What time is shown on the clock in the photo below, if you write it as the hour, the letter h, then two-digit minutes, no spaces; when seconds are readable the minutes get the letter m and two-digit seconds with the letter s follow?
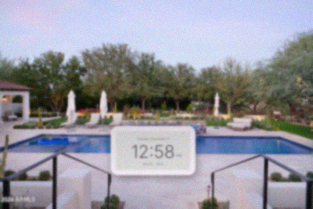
12h58
